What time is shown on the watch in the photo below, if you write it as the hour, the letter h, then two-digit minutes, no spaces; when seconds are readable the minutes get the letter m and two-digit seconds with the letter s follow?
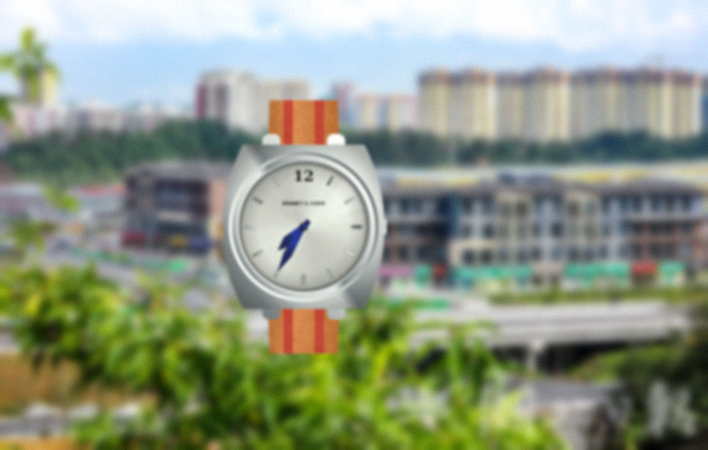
7h35
